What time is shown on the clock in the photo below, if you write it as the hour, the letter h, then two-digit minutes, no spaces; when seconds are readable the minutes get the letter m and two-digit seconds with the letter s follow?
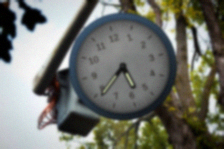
5h39
